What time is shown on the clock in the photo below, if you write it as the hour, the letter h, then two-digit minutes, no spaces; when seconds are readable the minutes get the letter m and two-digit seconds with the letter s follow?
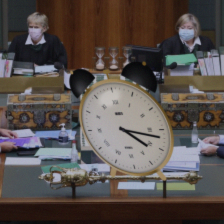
4h17
